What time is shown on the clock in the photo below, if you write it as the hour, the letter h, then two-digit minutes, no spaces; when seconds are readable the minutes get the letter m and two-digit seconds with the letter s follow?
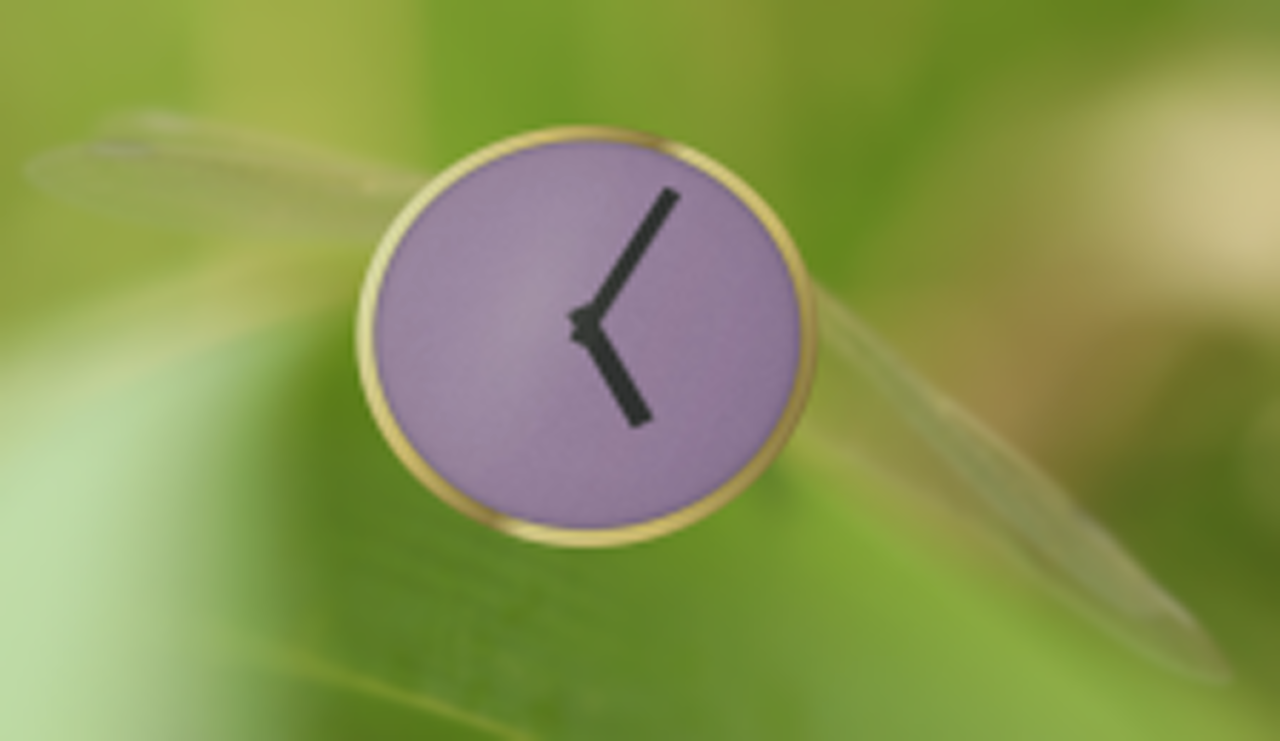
5h05
